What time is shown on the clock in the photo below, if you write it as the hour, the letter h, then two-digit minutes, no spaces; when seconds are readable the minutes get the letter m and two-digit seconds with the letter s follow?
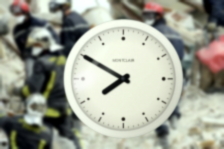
7h50
